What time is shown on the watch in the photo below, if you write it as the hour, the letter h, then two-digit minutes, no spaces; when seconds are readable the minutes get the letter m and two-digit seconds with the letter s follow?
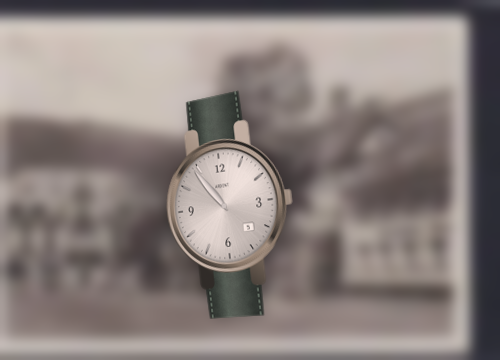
10h54
